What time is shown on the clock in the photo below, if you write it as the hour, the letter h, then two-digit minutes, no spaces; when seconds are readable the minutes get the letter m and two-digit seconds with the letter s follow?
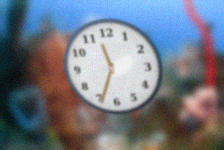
11h34
